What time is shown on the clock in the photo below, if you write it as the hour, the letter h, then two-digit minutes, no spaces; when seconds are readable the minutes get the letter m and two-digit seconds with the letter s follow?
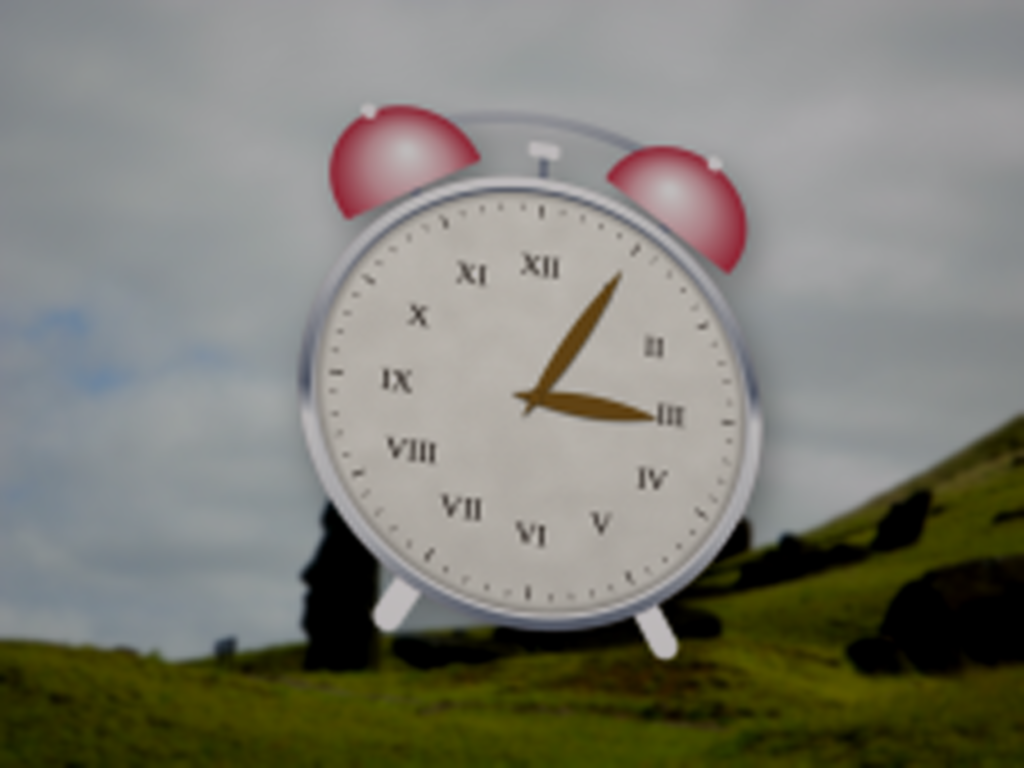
3h05
